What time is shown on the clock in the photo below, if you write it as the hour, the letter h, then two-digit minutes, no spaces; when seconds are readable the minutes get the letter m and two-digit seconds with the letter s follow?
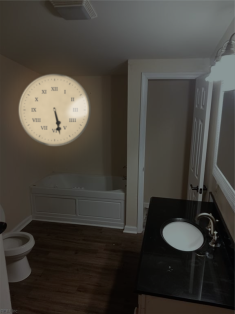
5h28
